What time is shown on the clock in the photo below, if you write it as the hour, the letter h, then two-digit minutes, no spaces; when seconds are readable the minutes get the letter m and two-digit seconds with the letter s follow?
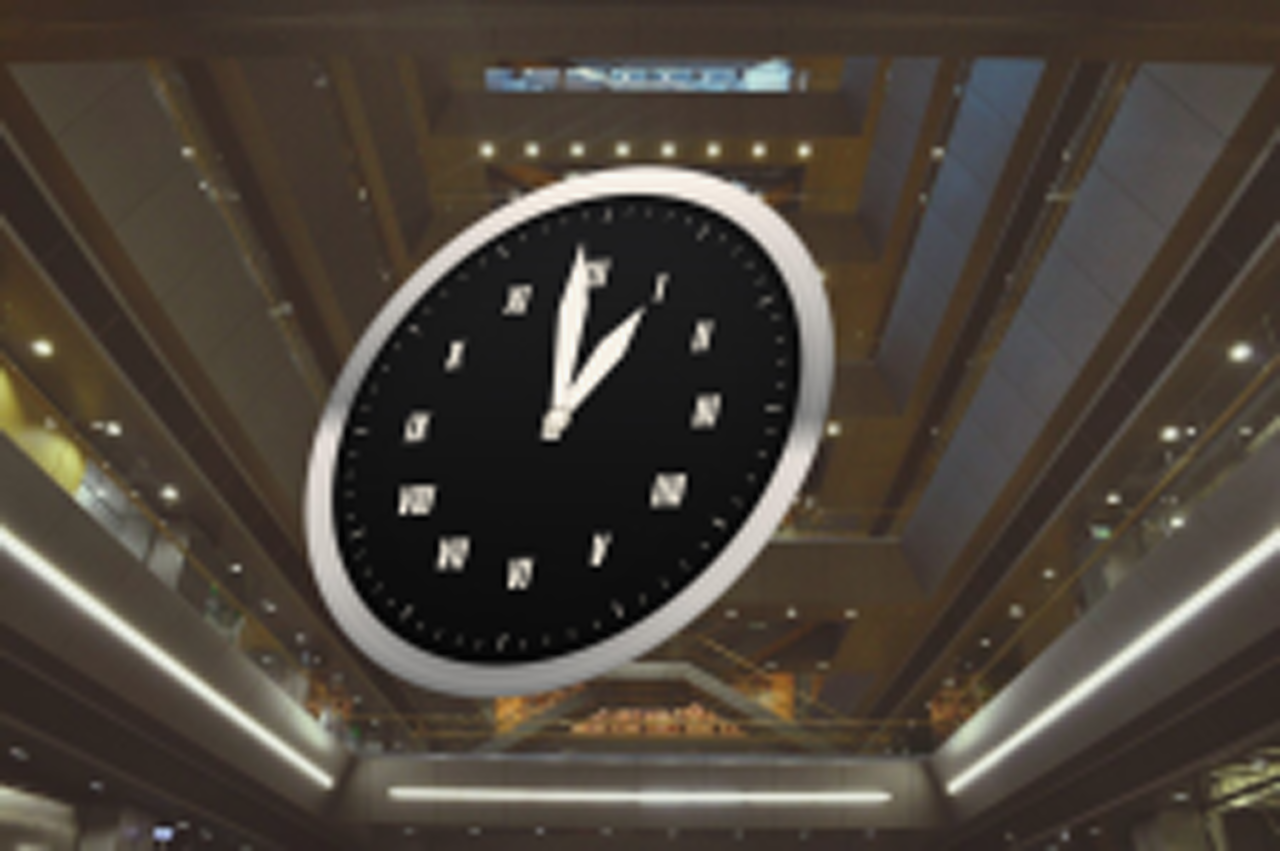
12h59
